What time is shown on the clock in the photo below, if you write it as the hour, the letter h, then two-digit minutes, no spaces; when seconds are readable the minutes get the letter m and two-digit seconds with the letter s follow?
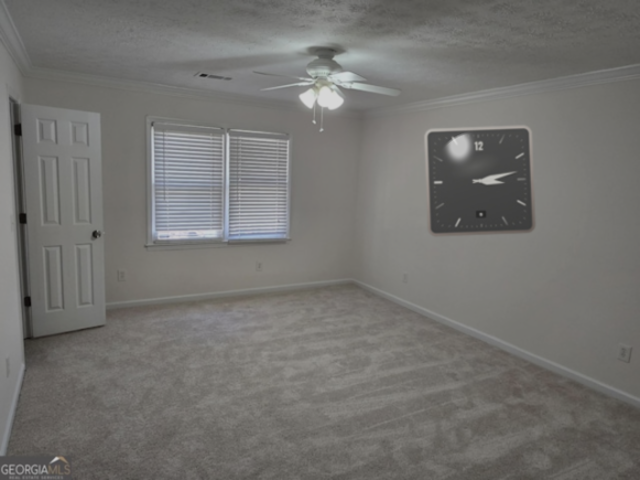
3h13
